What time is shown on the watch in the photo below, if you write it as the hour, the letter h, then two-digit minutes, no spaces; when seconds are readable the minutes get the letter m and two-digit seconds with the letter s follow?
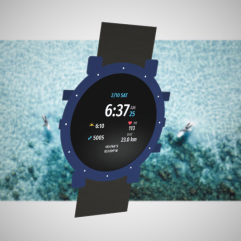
6h37
